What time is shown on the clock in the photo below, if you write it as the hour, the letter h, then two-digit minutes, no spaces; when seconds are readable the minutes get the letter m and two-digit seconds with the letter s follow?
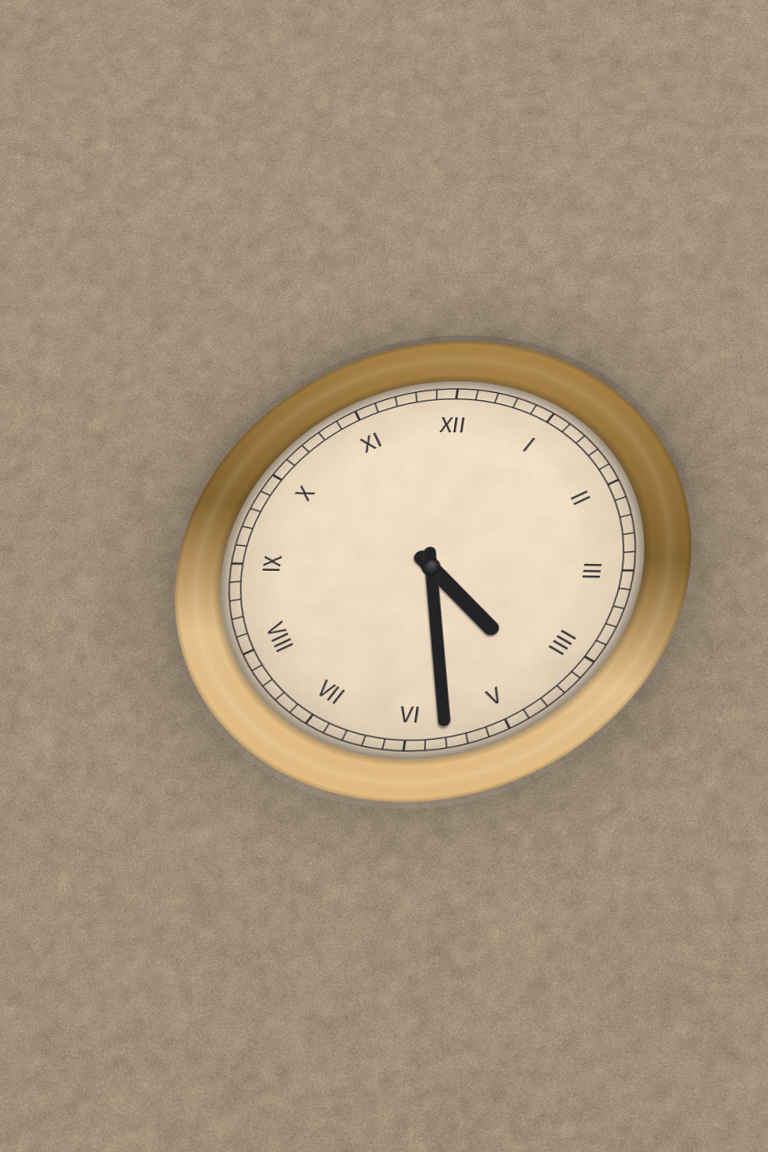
4h28
